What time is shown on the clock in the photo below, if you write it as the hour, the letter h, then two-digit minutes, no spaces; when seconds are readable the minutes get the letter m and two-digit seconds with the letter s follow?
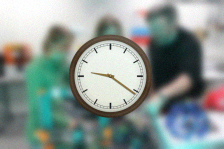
9h21
